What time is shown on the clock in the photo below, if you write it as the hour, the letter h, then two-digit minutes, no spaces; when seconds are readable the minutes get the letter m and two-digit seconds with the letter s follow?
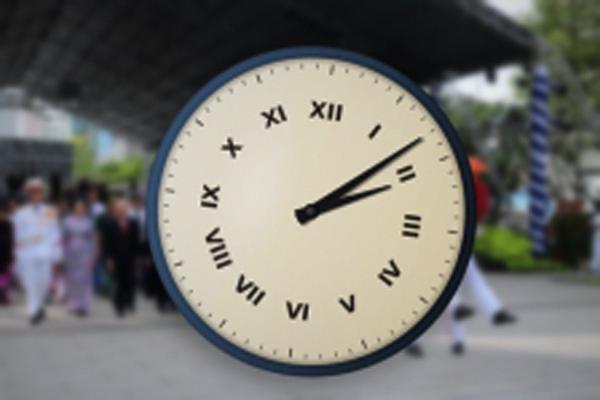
2h08
